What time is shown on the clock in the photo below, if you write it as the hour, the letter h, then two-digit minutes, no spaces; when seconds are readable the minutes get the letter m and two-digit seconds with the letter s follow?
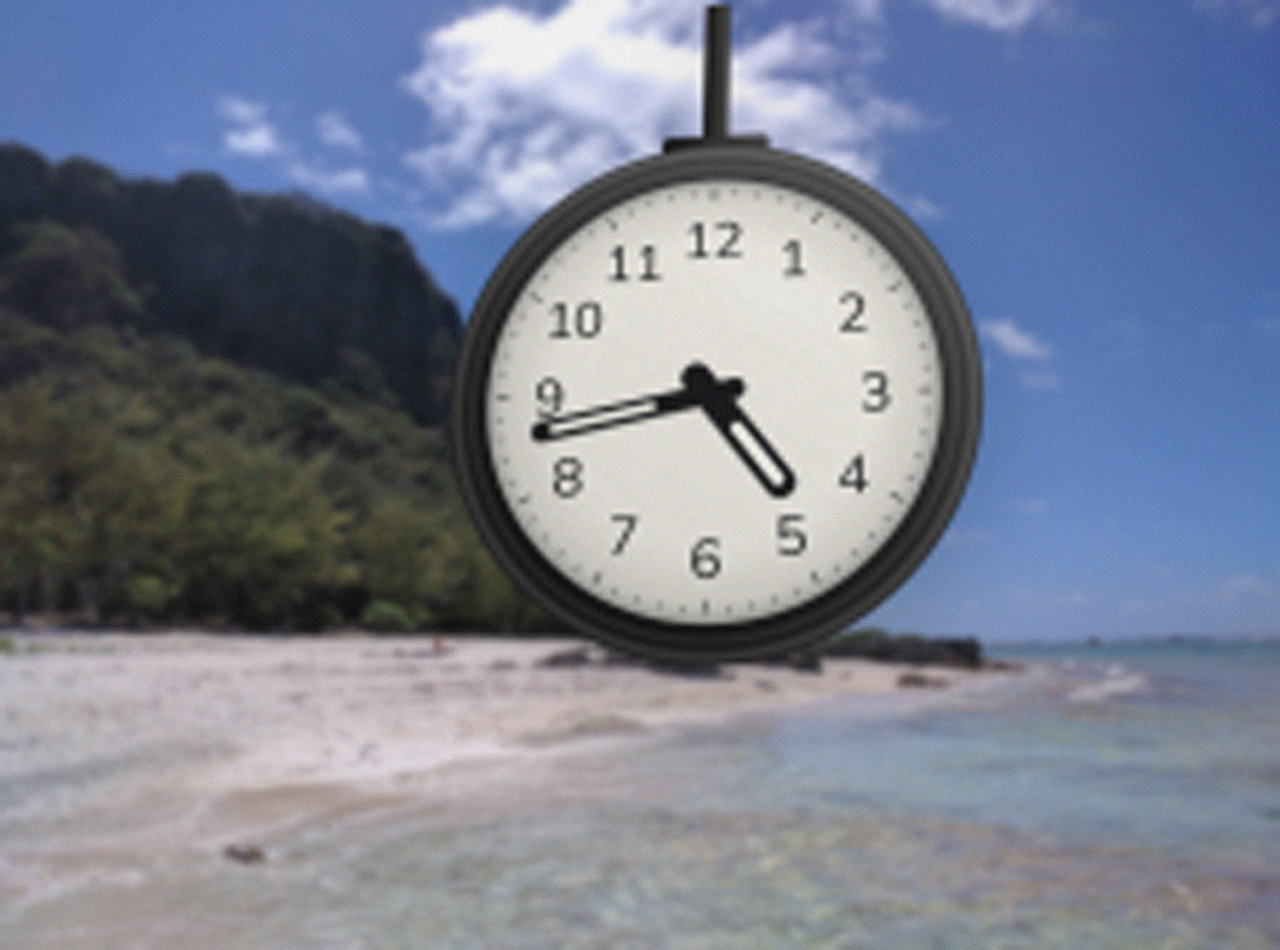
4h43
